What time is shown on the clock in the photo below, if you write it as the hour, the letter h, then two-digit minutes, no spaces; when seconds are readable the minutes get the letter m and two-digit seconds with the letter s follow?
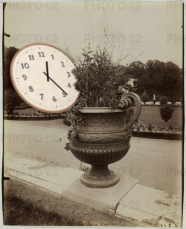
12h24
